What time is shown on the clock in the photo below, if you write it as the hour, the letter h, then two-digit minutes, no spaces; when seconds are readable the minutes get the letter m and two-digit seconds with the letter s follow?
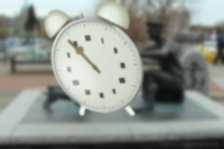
10h54
